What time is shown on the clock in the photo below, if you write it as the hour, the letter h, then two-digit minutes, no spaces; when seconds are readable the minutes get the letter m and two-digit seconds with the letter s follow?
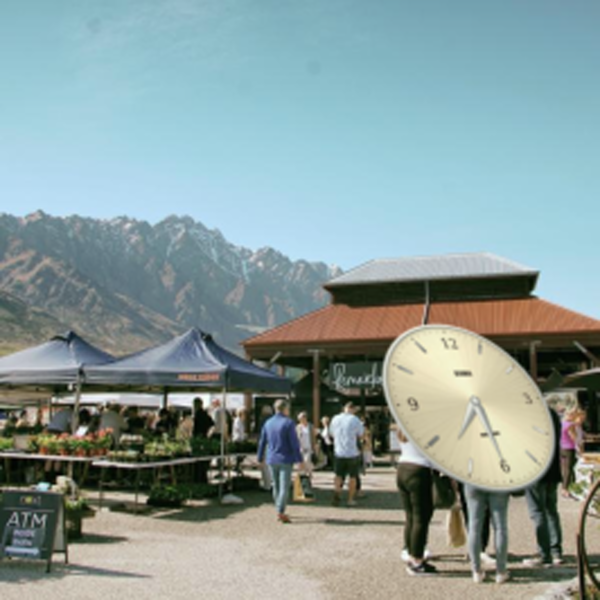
7h30
